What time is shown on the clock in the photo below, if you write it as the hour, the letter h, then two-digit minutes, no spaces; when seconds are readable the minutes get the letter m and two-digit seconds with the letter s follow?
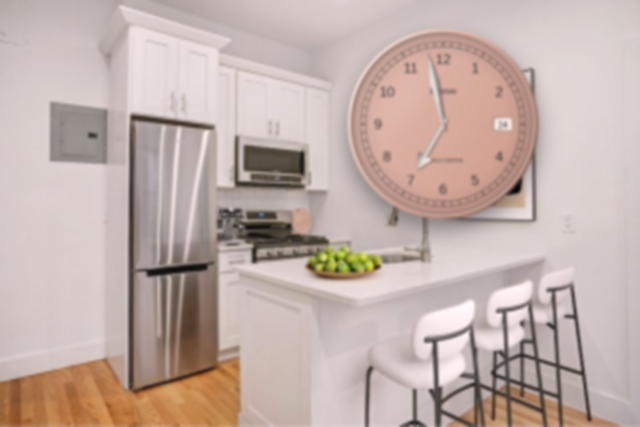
6h58
